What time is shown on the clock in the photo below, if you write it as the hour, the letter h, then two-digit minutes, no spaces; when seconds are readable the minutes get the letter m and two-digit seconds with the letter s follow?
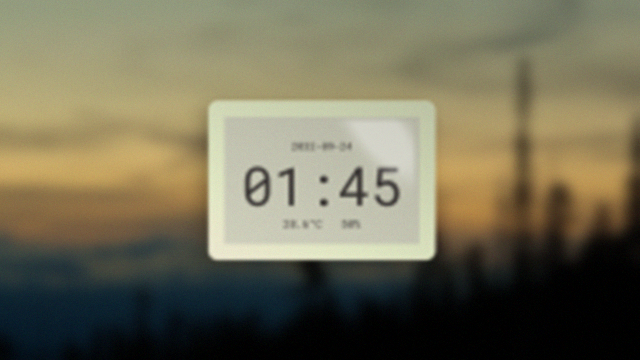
1h45
